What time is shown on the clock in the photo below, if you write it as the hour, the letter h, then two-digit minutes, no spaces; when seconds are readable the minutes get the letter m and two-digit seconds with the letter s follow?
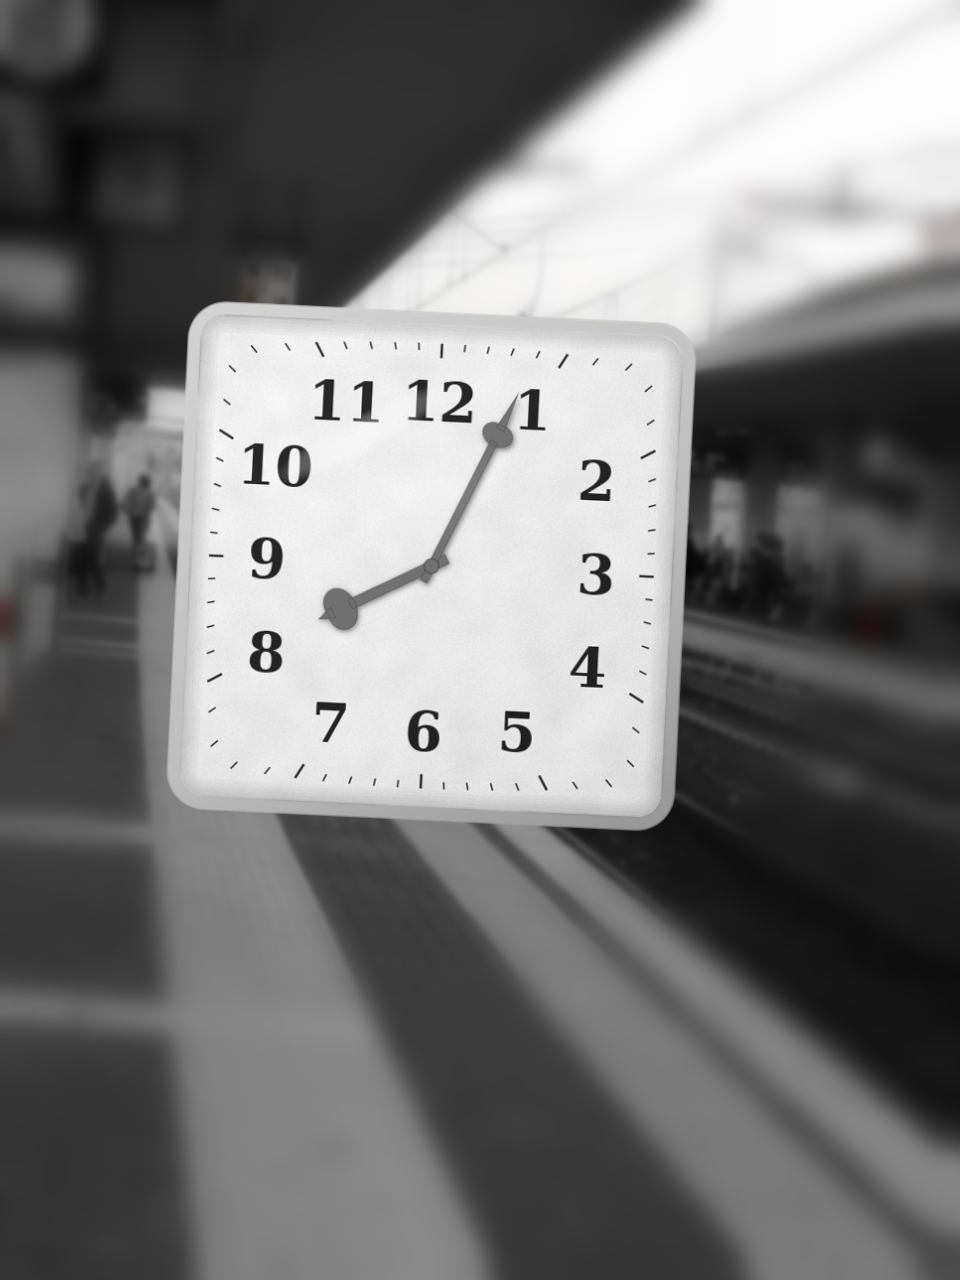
8h04
